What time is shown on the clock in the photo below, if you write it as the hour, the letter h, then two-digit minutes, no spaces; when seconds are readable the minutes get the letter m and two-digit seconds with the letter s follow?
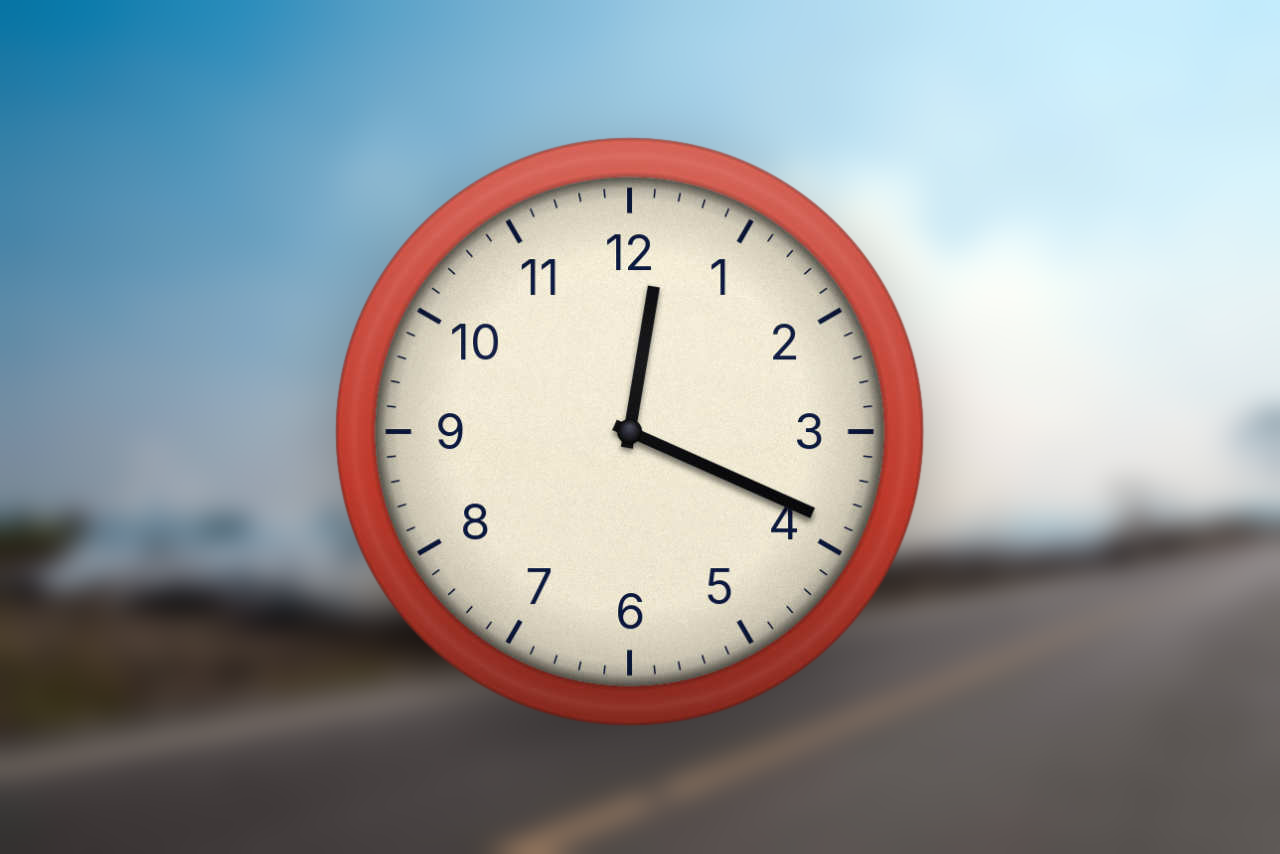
12h19
